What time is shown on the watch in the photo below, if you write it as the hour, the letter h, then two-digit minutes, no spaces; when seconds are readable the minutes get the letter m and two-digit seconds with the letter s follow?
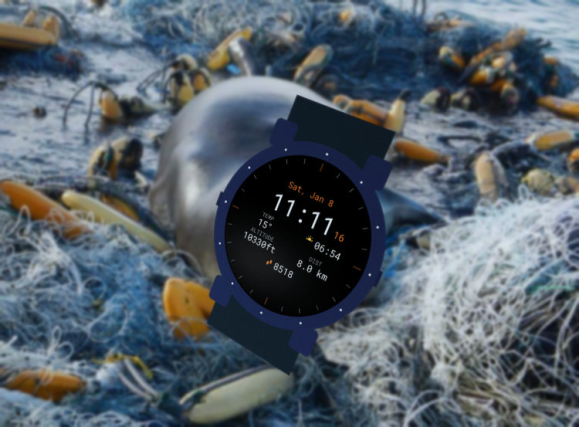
11h11m16s
